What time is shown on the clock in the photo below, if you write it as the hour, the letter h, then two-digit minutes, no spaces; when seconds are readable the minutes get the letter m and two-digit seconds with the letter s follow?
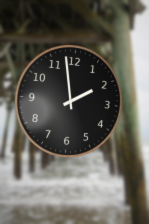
1h58
